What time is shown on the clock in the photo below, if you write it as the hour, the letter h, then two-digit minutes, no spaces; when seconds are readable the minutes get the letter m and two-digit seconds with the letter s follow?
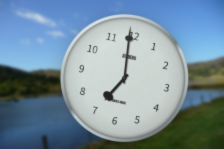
6h59
